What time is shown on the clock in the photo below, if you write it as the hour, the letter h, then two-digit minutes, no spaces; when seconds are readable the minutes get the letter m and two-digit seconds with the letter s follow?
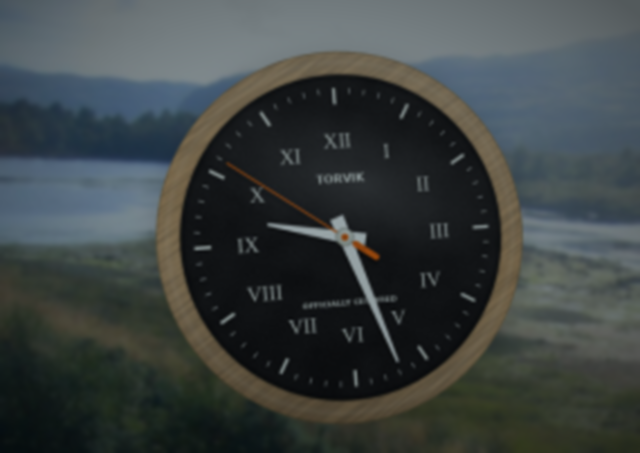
9h26m51s
